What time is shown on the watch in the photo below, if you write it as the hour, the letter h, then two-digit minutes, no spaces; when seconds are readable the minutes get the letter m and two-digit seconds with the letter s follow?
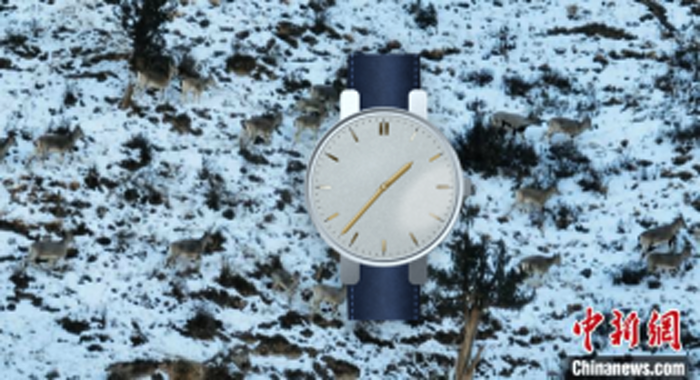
1h37
